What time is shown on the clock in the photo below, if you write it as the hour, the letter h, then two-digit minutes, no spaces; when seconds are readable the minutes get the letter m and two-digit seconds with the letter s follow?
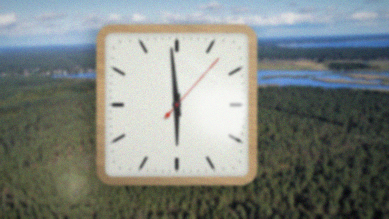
5h59m07s
